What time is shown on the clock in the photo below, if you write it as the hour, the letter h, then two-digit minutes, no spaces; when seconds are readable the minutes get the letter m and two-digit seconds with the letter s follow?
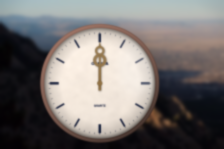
12h00
